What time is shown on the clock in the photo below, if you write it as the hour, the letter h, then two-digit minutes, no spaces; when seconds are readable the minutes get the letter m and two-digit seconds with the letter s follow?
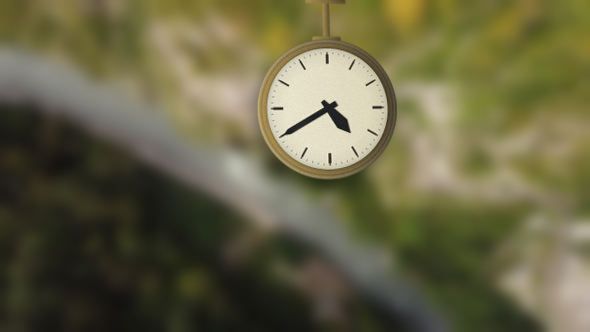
4h40
